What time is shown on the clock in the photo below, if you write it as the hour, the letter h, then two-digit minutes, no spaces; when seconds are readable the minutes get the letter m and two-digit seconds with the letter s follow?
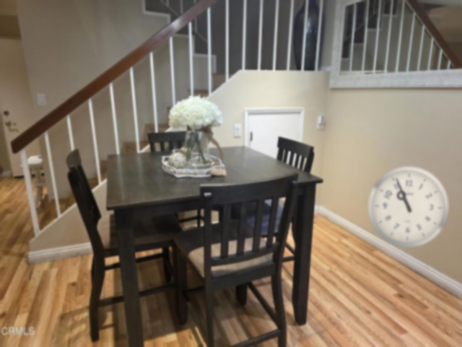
10h56
